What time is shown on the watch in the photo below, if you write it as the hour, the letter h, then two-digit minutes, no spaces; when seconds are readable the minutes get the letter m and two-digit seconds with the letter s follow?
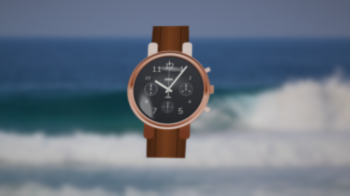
10h06
